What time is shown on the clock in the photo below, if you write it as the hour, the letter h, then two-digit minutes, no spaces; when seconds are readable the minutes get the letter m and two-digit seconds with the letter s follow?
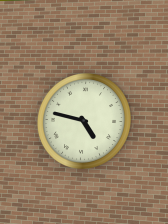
4h47
